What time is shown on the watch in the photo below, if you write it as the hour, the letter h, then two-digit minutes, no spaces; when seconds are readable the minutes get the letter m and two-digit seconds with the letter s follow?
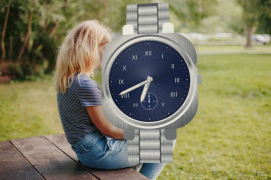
6h41
